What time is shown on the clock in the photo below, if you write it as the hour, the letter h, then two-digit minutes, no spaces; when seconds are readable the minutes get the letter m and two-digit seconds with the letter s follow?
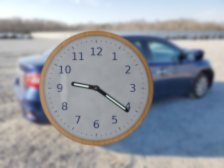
9h21
